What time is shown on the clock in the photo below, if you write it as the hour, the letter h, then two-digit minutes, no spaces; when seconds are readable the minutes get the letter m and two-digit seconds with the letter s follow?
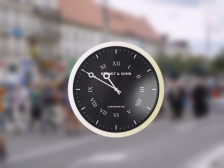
10h50
